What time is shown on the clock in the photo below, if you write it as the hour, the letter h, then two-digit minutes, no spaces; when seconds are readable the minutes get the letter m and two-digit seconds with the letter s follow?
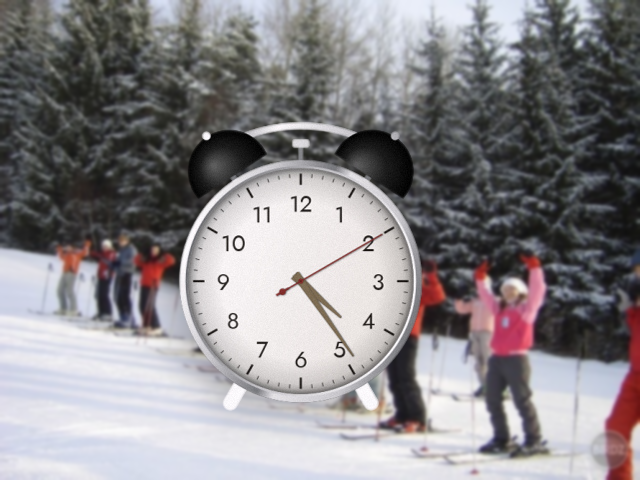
4h24m10s
